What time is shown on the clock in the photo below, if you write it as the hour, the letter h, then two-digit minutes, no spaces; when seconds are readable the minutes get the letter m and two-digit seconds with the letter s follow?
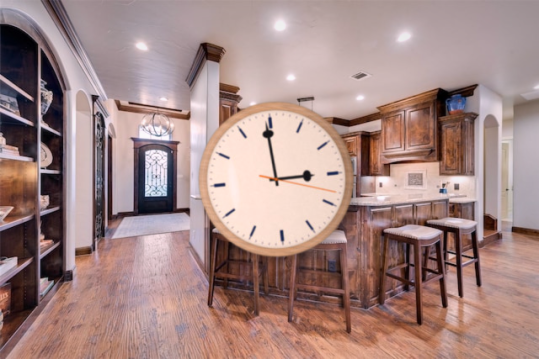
2h59m18s
